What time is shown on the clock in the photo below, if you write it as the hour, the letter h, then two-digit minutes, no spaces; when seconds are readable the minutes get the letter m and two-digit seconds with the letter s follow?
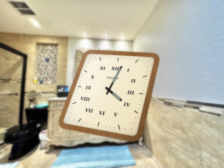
4h02
